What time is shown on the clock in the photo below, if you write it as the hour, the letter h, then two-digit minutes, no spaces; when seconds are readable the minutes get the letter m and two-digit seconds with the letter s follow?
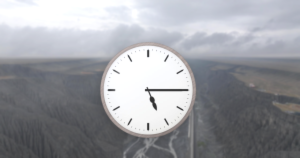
5h15
